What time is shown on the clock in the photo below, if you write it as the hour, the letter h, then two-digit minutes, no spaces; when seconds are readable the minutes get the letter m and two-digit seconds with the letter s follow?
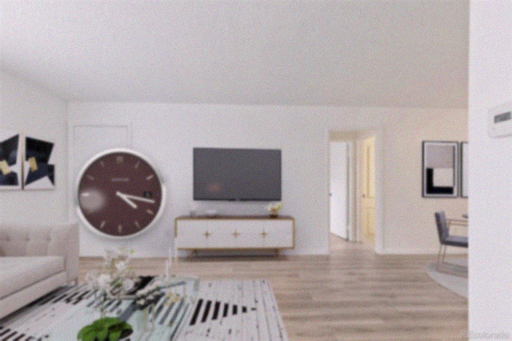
4h17
